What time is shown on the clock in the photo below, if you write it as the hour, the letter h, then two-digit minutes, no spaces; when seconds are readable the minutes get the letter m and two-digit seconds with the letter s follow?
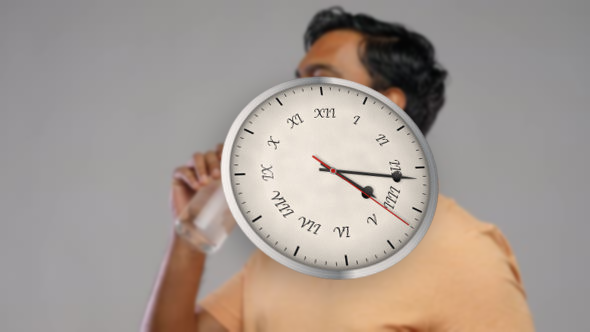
4h16m22s
